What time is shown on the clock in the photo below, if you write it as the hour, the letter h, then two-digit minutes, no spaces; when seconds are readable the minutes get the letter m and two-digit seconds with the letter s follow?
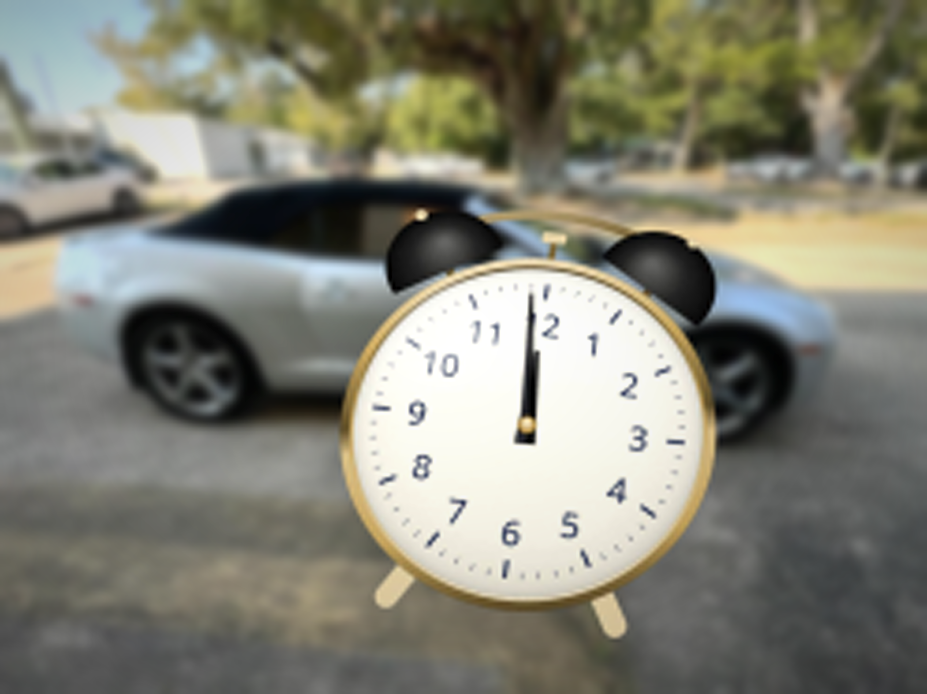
11h59
